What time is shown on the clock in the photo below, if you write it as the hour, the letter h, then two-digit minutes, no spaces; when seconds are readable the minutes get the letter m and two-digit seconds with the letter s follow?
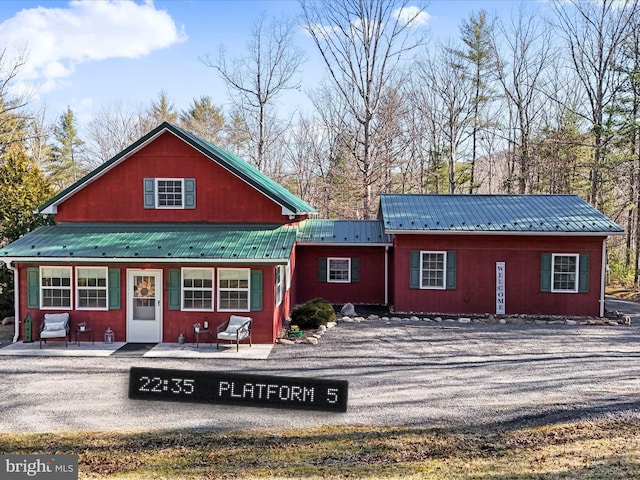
22h35
